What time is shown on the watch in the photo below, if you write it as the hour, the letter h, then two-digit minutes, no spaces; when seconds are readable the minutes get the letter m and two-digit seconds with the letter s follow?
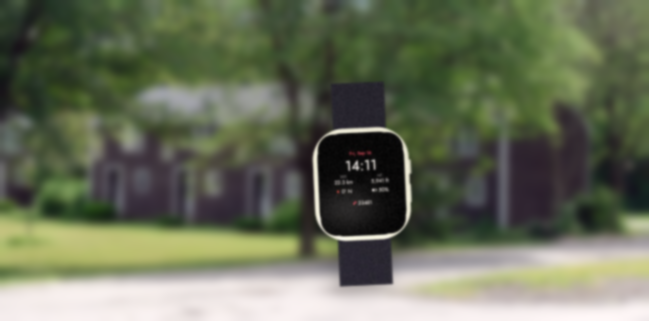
14h11
